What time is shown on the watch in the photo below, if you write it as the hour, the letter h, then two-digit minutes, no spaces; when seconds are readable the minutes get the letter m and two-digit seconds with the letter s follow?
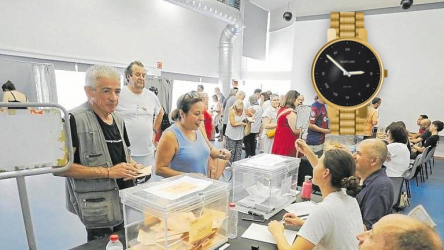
2h52
